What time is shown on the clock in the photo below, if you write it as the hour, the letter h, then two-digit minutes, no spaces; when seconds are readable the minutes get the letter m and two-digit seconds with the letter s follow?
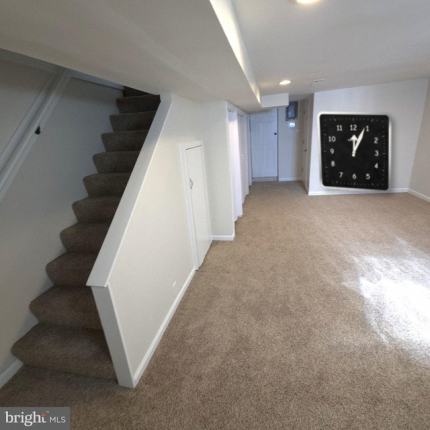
12h04
